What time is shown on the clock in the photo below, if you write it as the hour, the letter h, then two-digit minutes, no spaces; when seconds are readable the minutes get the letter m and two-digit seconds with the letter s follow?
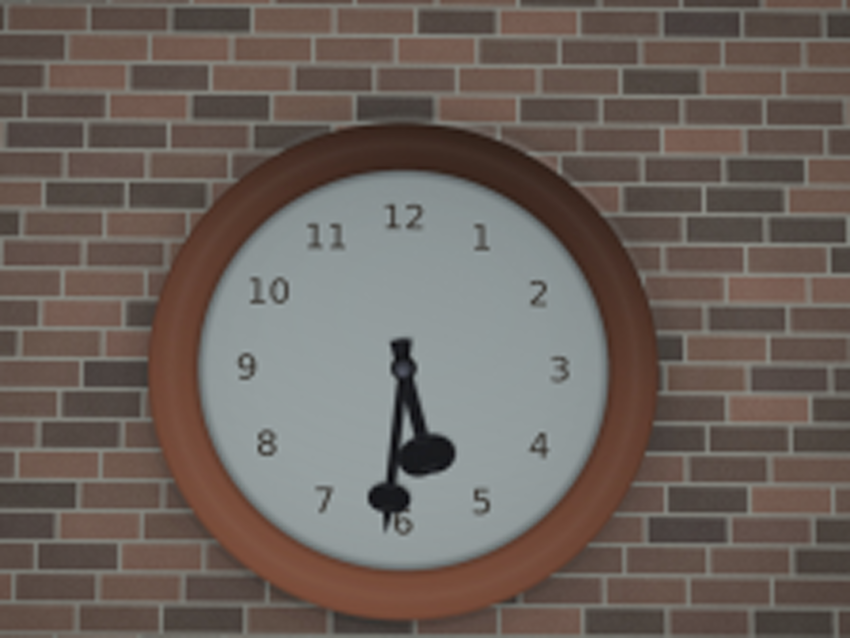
5h31
